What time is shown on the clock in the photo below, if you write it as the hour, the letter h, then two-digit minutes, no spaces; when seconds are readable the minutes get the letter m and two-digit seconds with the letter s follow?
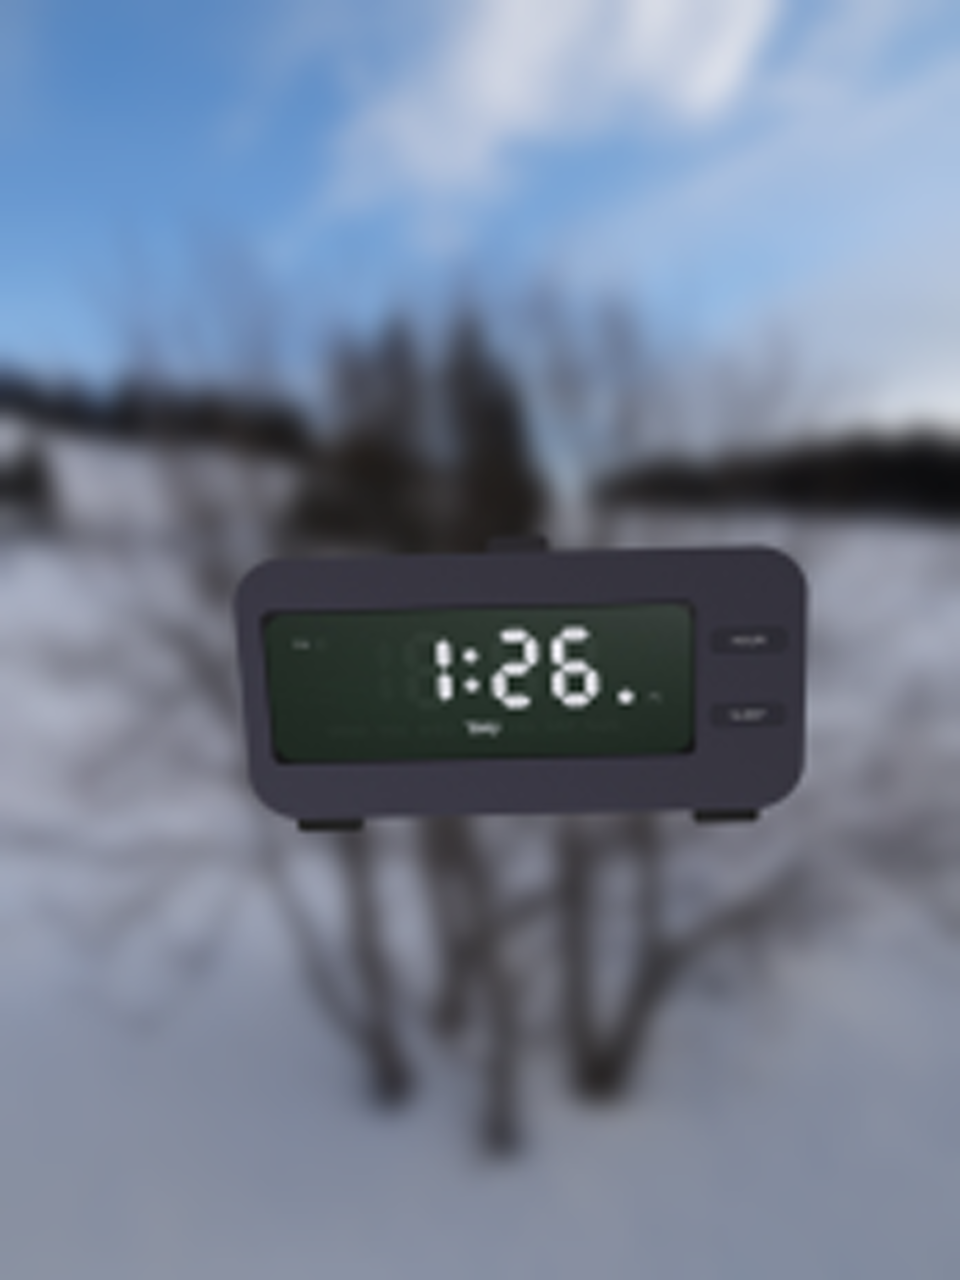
1h26
